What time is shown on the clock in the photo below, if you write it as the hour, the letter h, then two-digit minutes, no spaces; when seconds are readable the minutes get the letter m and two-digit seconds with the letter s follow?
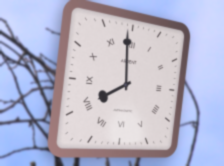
7h59
